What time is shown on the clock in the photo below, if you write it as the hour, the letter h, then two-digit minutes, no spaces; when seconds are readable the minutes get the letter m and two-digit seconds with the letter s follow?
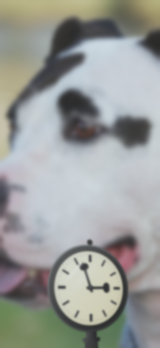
2h57
